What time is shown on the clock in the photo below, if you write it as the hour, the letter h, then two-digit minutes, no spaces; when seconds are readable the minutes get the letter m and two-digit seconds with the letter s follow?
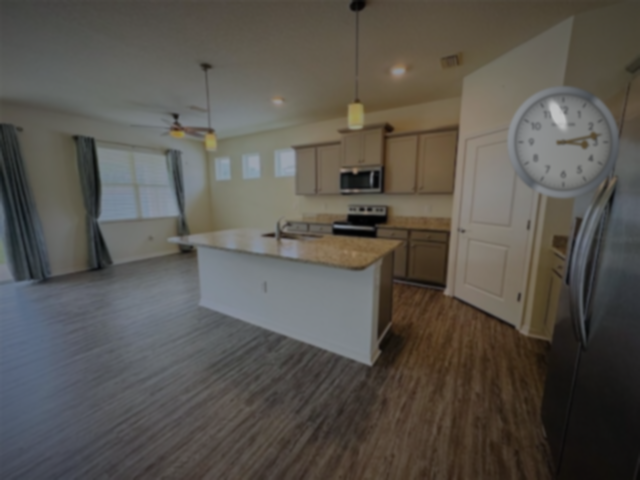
3h13
